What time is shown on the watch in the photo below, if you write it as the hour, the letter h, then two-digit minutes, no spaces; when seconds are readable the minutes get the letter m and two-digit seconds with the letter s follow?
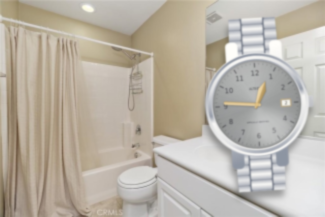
12h46
